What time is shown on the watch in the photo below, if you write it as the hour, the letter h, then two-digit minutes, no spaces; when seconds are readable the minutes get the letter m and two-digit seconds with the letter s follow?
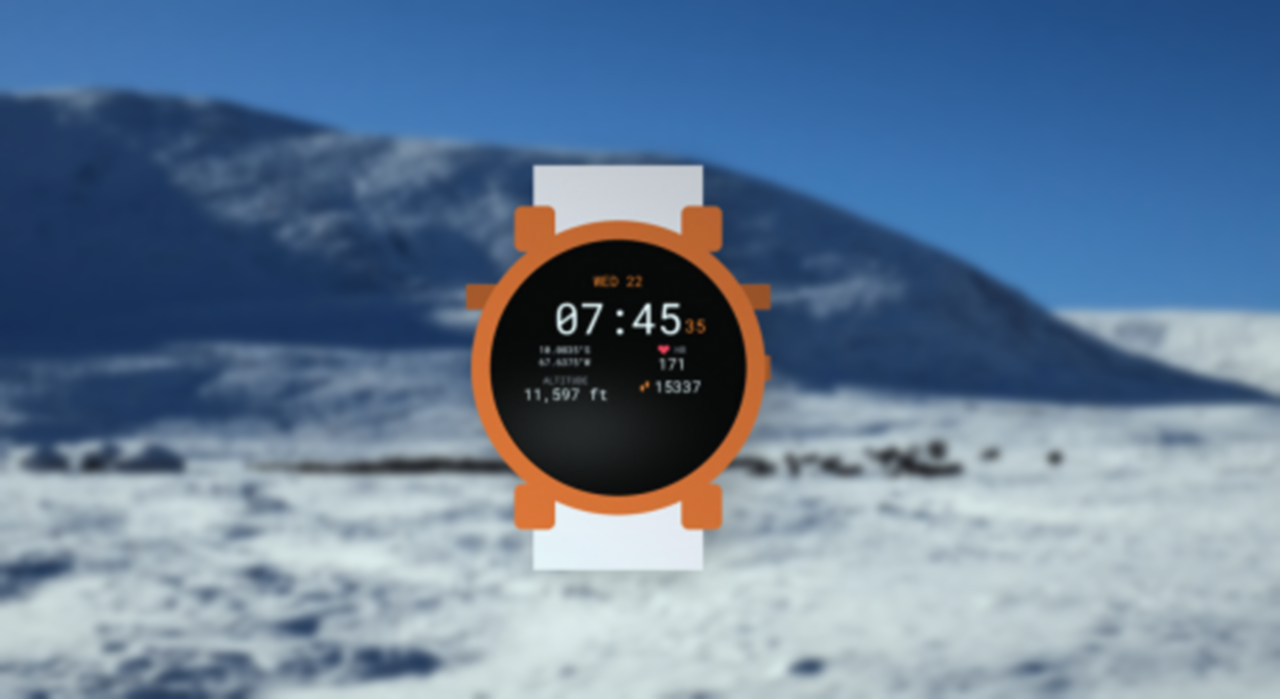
7h45
